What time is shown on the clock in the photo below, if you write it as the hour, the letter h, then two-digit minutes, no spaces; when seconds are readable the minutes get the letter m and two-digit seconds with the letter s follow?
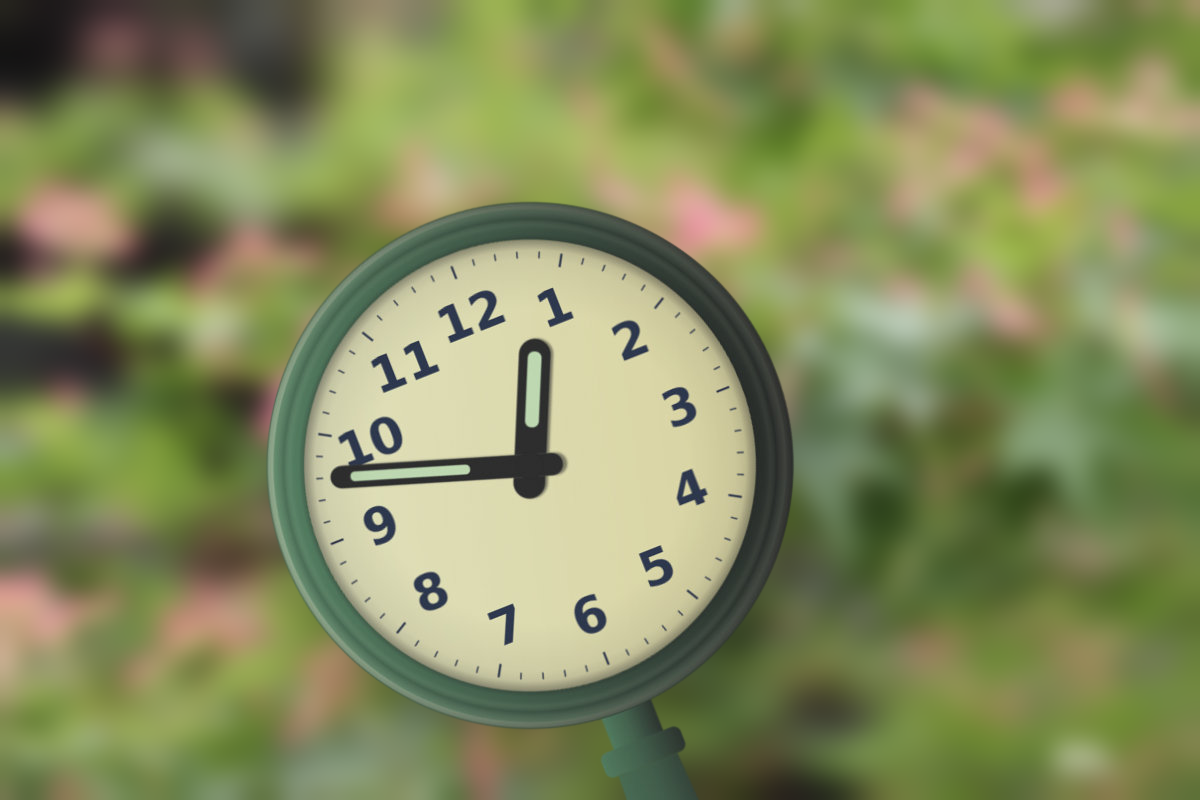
12h48
